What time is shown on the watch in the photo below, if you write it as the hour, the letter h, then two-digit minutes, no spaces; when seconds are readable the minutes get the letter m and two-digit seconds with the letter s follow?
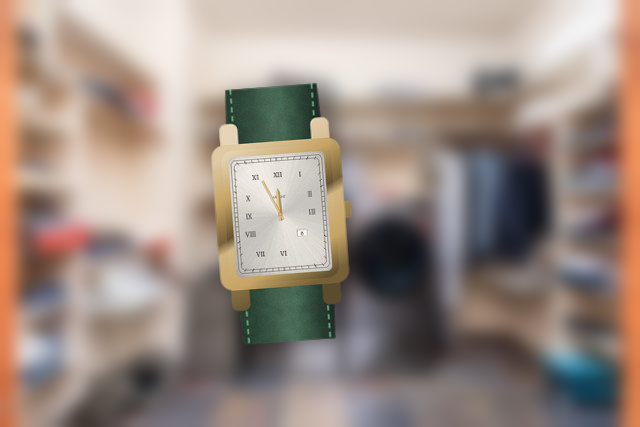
11h56
